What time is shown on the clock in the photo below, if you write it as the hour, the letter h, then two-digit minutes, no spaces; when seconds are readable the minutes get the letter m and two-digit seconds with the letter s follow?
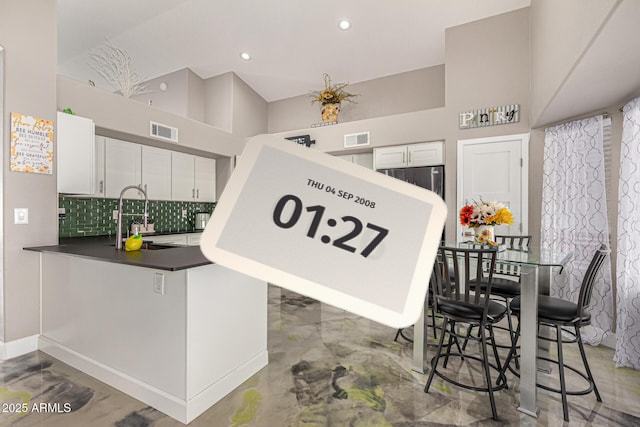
1h27
